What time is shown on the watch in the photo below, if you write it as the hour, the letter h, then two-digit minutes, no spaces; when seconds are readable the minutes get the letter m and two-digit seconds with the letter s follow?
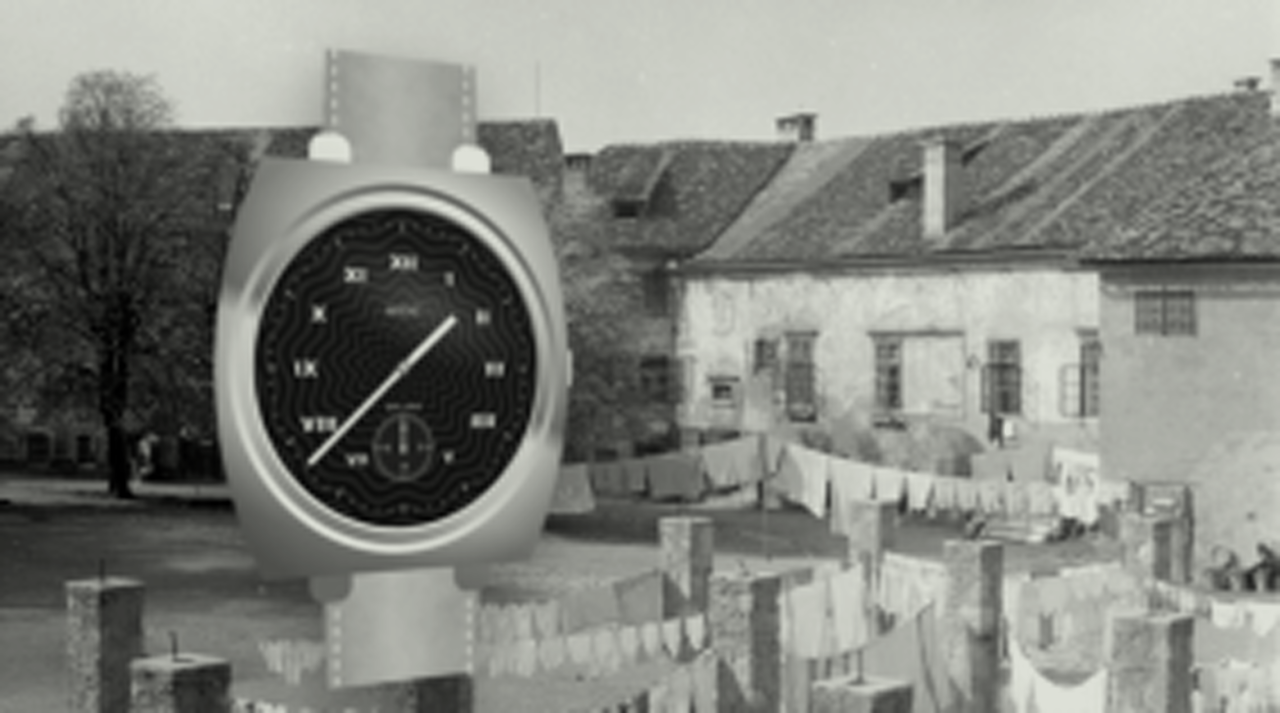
1h38
